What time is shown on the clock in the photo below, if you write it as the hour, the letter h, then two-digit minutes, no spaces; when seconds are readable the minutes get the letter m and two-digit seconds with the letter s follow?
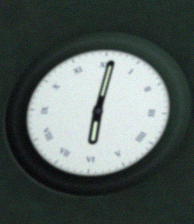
6h01
